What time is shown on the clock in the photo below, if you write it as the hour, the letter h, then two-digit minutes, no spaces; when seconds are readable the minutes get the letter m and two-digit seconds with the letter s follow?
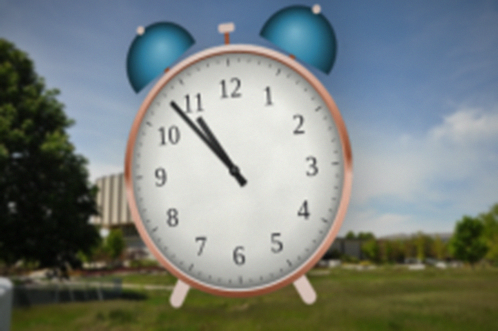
10h53
